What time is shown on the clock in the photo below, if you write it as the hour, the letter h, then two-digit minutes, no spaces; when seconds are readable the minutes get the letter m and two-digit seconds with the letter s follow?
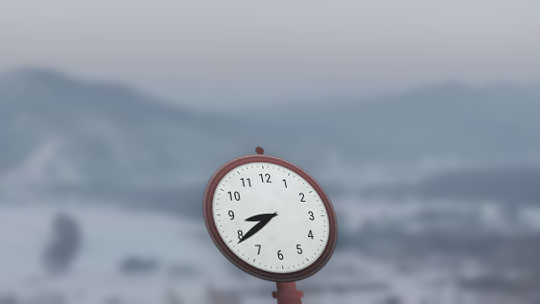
8h39
